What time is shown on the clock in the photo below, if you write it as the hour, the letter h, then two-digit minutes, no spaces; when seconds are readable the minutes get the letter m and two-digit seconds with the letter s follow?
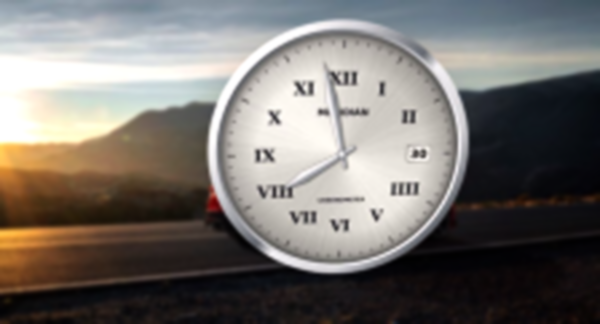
7h58
